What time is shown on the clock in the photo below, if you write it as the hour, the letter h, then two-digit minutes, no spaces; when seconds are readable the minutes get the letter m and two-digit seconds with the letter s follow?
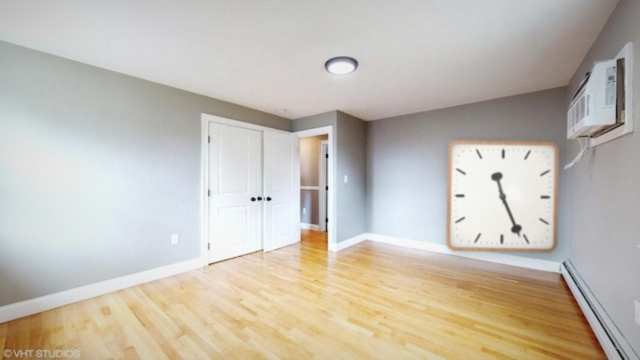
11h26
